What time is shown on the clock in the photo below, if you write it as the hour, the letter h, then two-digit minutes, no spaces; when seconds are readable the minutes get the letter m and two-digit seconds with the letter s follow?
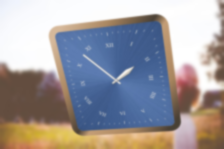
1h53
